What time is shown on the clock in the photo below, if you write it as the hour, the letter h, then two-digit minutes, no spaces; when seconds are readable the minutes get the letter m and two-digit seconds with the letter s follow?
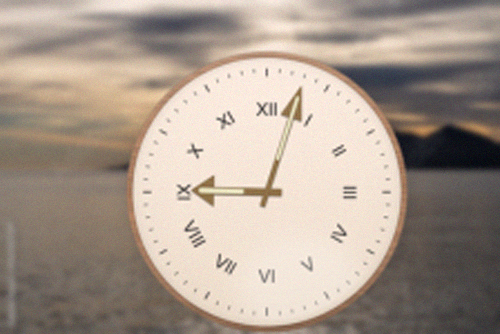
9h03
